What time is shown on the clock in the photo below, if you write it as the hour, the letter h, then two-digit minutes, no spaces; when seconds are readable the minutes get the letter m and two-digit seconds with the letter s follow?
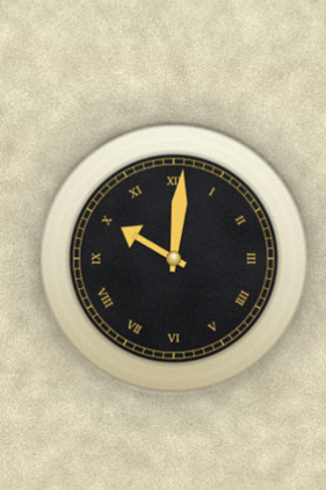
10h01
